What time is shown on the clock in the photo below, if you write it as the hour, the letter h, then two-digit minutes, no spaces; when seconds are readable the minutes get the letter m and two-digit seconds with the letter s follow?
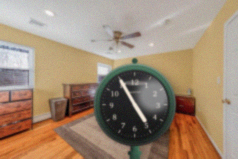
4h55
